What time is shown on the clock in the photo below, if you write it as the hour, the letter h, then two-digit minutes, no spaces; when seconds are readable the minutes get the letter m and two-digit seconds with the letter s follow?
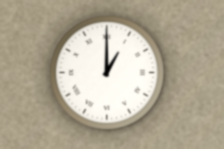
1h00
